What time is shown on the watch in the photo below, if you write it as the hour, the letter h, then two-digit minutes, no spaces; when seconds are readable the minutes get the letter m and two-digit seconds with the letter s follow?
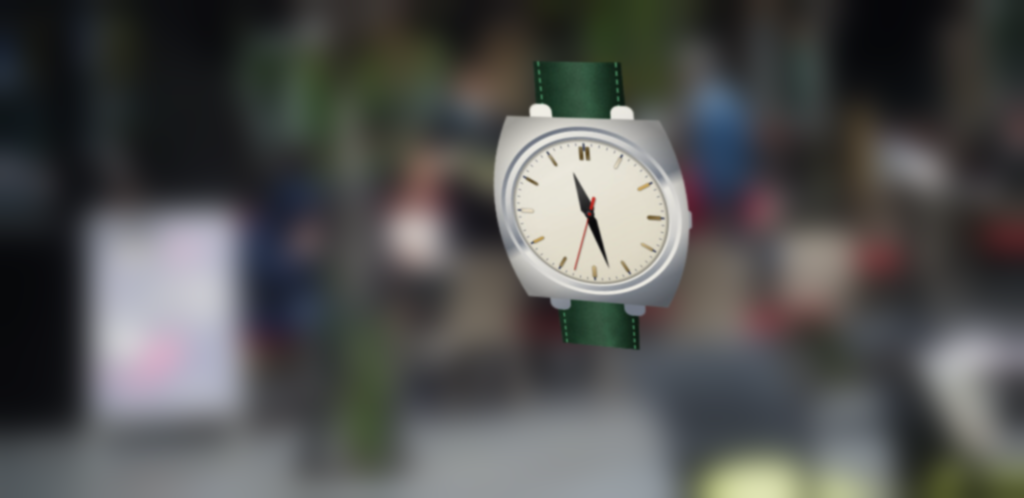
11h27m33s
